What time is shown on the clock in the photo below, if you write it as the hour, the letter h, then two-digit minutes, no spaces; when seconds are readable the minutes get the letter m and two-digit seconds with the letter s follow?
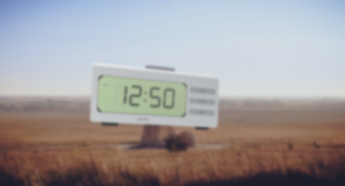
12h50
